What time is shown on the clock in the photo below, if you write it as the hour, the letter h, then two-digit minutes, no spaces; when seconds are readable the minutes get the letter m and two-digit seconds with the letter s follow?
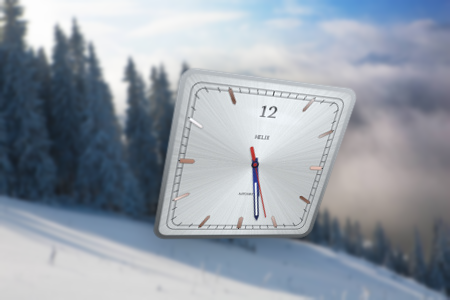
5h27m26s
